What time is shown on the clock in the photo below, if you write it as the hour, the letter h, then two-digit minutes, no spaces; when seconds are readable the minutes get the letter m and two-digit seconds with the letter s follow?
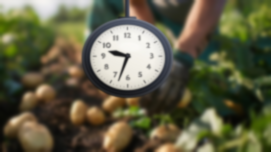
9h33
